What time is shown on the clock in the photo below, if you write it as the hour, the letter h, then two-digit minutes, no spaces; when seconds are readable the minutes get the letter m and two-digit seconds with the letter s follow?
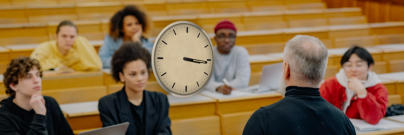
3h16
